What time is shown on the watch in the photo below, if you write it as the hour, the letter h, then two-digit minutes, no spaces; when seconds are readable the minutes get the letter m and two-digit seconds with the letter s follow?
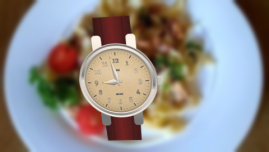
8h58
